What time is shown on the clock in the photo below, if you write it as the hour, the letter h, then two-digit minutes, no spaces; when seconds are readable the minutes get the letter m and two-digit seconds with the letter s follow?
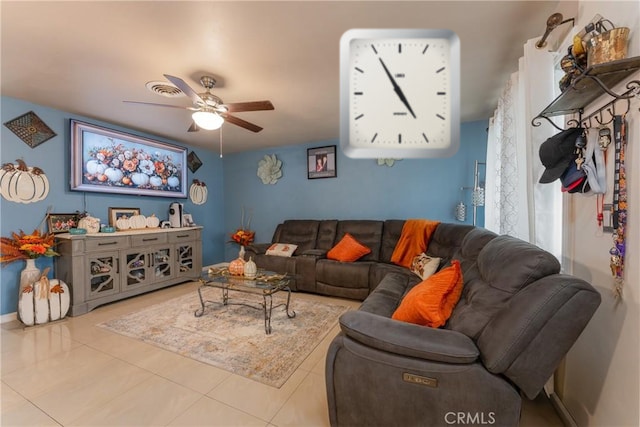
4h55
